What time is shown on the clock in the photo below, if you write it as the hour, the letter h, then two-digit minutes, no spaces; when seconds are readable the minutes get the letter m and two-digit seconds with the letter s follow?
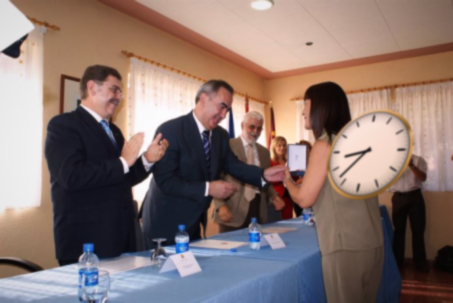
8h37
